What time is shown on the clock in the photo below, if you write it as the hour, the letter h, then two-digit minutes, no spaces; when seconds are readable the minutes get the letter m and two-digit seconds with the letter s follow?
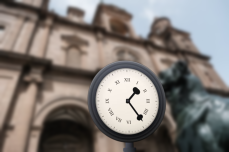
1h24
